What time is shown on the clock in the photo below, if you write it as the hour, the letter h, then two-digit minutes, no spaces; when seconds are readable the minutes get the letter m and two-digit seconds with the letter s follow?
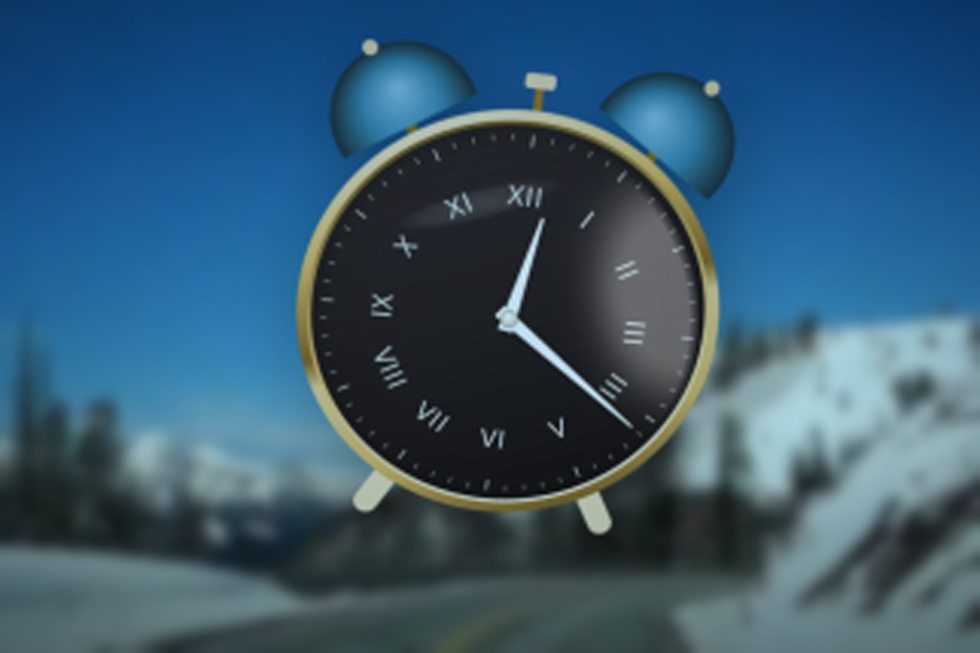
12h21
